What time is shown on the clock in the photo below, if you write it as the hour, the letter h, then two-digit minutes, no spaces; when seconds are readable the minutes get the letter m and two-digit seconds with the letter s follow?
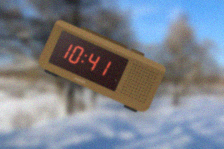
10h41
